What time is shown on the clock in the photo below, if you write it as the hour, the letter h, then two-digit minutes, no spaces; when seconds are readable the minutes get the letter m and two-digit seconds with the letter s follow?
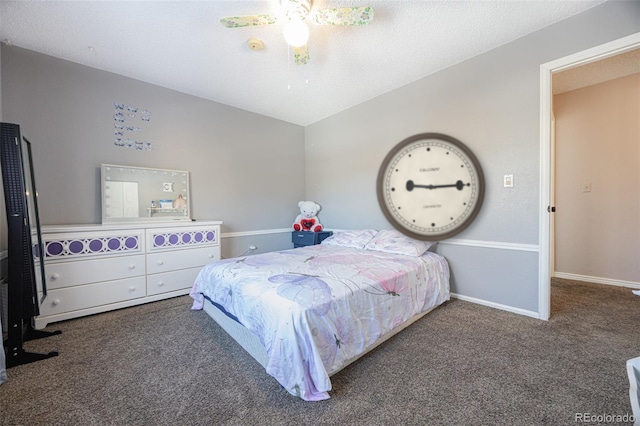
9h15
